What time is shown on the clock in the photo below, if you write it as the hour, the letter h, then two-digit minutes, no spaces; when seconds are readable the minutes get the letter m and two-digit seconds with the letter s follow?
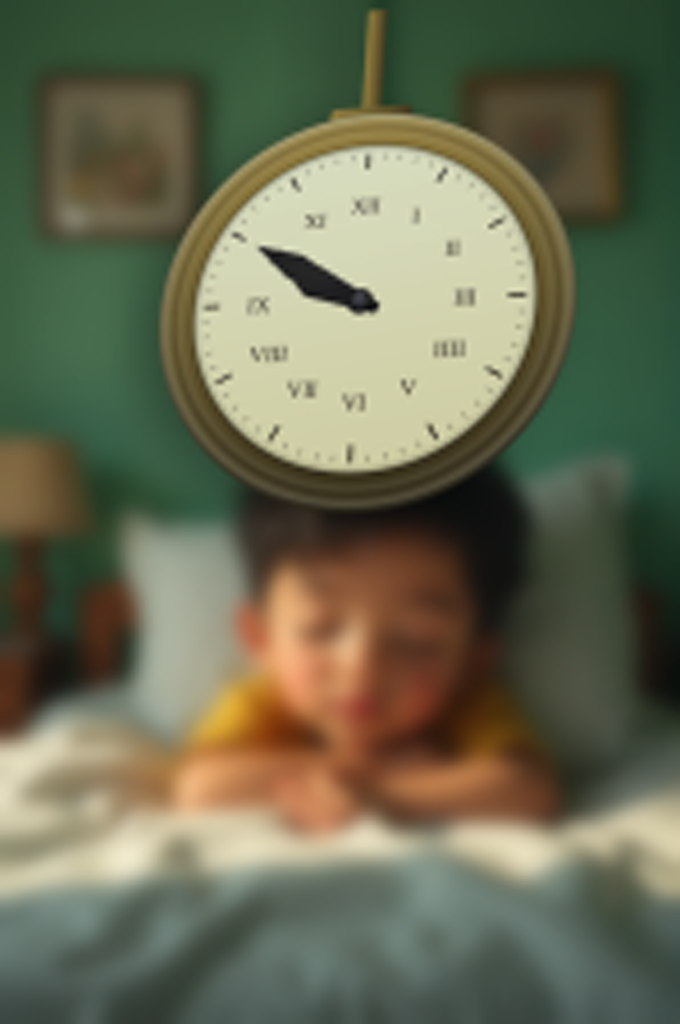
9h50
